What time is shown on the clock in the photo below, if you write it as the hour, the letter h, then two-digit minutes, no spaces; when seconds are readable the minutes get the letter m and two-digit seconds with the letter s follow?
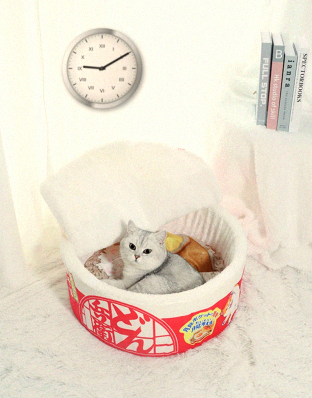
9h10
